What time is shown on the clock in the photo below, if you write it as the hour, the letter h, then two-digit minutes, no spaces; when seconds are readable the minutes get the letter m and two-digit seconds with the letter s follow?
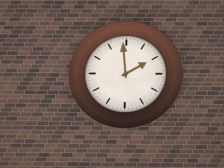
1h59
